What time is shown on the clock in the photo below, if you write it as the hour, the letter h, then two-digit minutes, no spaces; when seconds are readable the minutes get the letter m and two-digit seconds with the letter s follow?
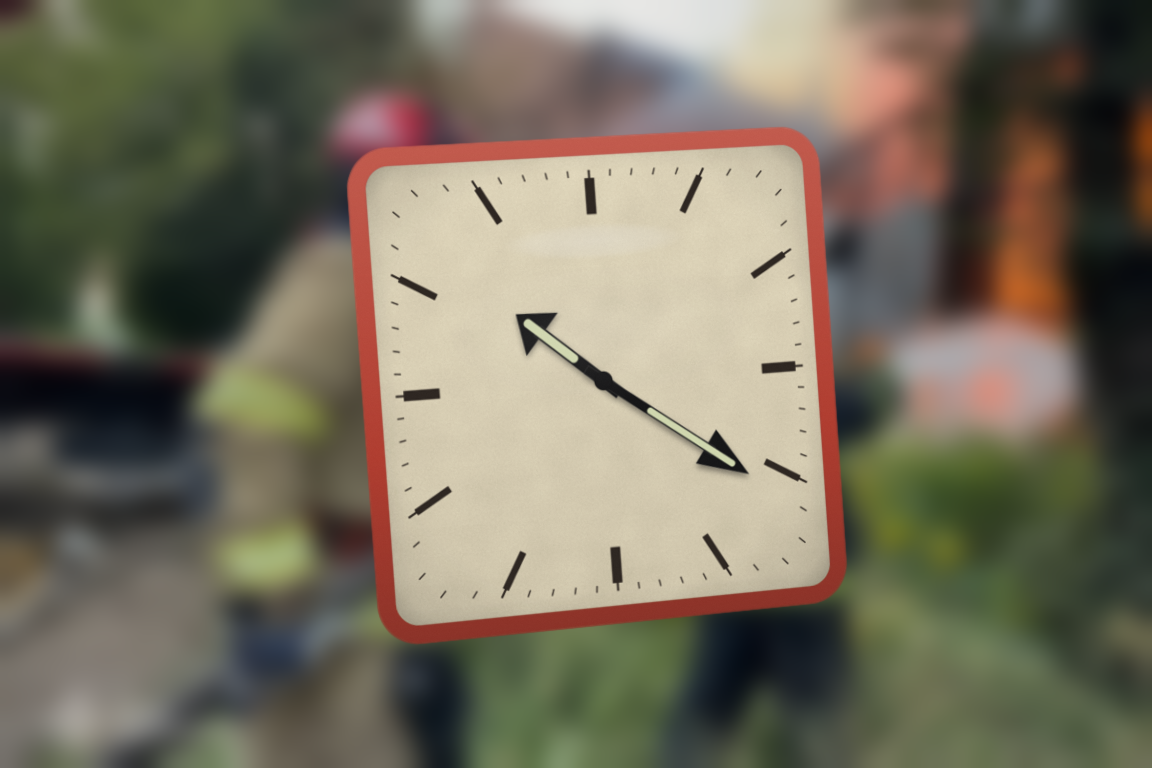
10h21
